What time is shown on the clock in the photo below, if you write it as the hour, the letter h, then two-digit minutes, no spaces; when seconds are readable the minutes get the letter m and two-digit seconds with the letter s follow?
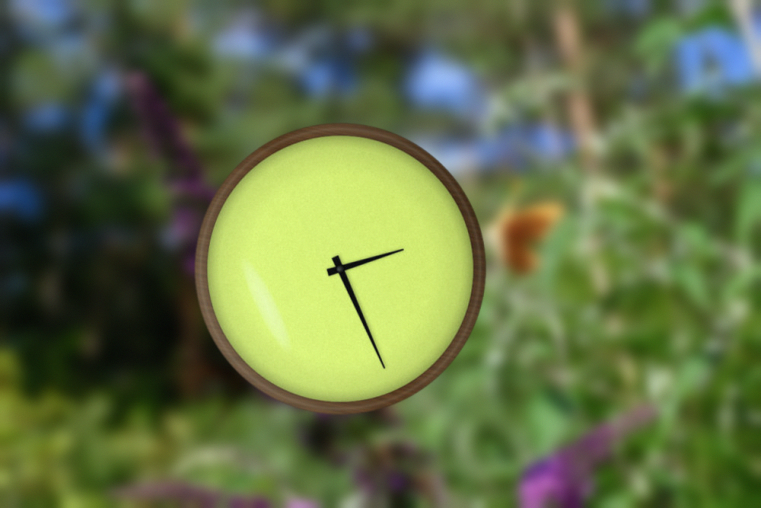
2h26
